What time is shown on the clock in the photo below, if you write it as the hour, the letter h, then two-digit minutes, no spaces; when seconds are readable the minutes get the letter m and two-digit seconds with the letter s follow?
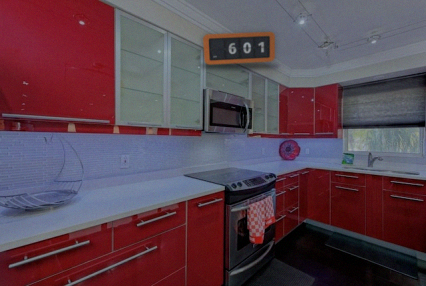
6h01
